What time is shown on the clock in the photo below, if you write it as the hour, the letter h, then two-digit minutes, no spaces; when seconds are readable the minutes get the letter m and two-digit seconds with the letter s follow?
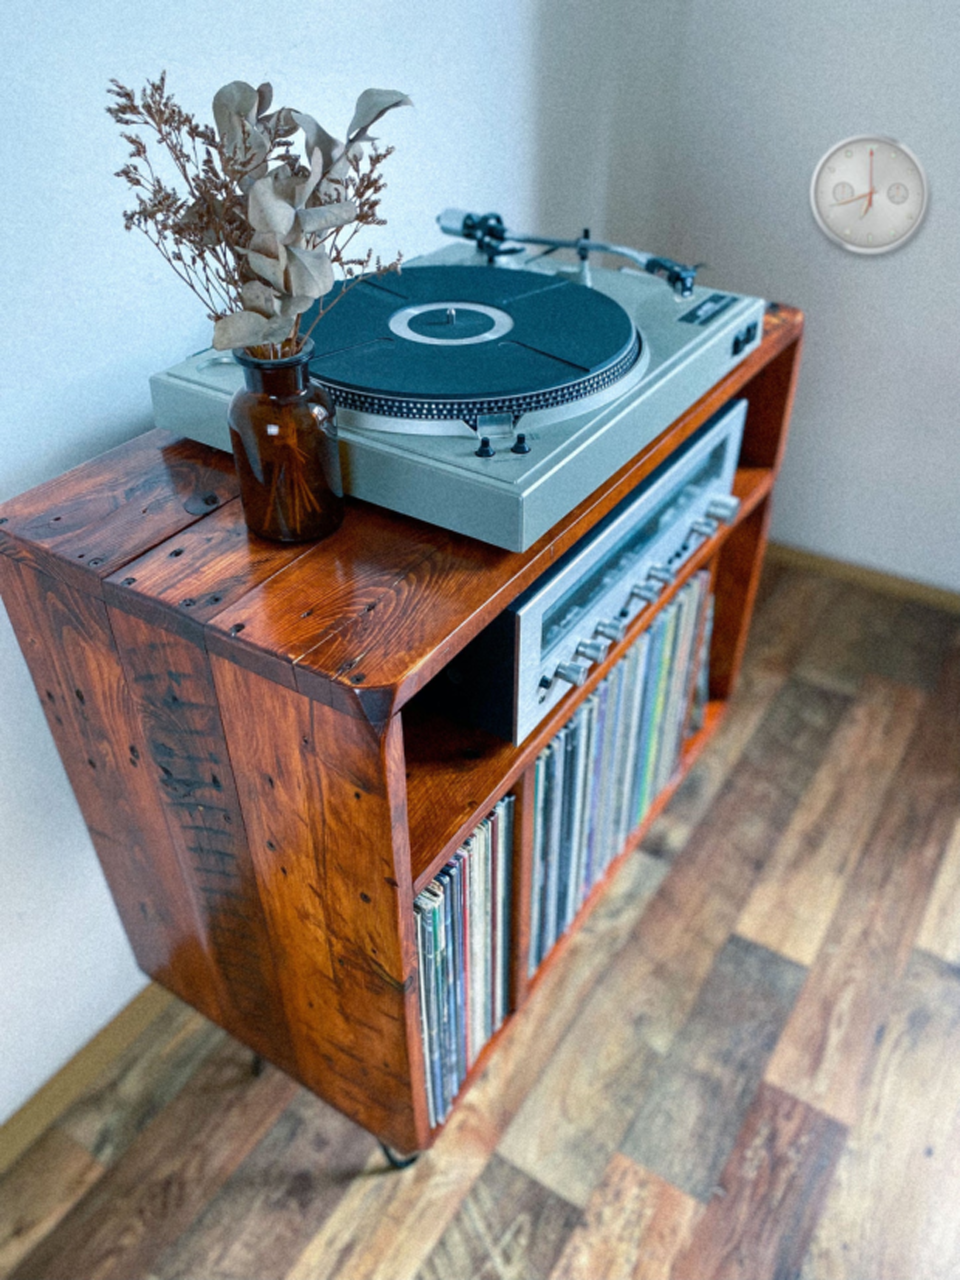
6h42
